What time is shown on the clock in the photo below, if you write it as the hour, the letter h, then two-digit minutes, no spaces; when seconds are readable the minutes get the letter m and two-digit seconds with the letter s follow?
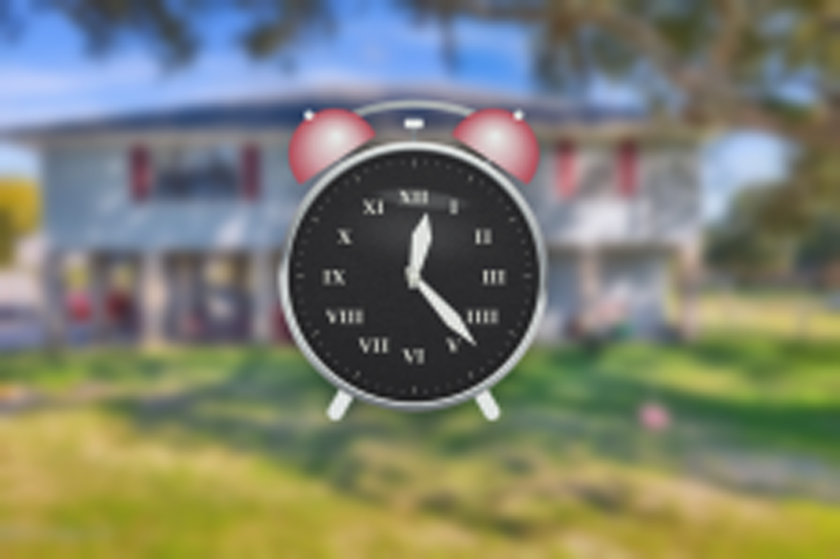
12h23
